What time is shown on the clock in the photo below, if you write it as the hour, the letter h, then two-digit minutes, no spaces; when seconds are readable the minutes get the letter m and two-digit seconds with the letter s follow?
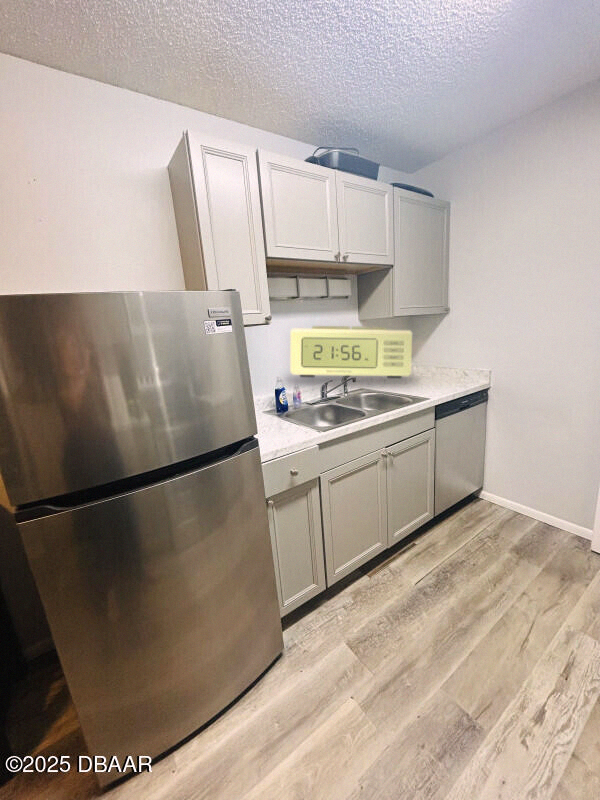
21h56
